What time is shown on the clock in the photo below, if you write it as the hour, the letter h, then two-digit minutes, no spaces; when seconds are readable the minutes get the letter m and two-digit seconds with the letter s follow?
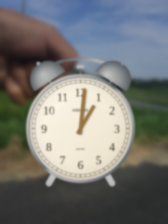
1h01
